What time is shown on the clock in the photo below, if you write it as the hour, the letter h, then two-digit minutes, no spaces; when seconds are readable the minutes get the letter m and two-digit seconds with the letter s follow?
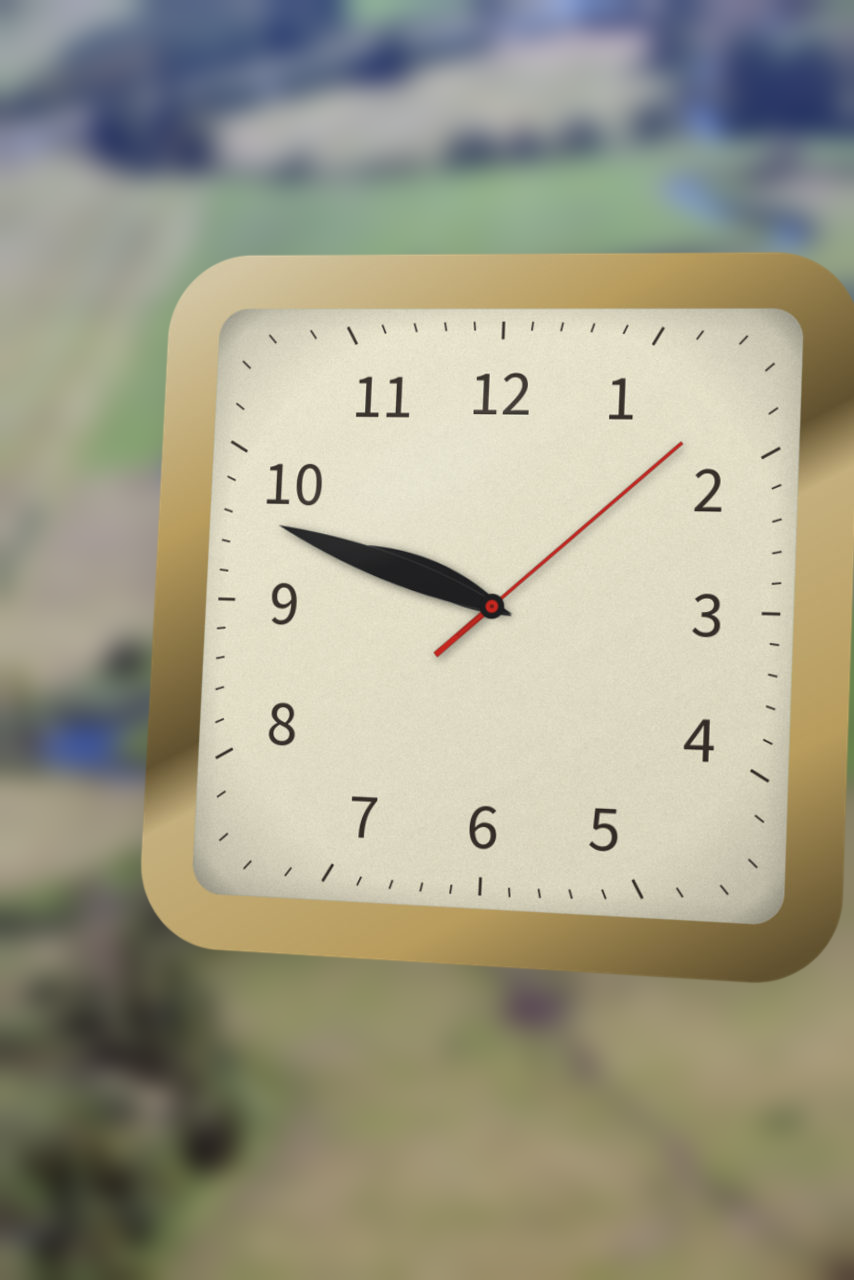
9h48m08s
